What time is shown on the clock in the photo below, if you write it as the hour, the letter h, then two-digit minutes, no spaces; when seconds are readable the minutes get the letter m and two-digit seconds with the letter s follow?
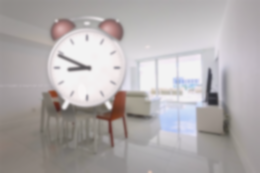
8h49
